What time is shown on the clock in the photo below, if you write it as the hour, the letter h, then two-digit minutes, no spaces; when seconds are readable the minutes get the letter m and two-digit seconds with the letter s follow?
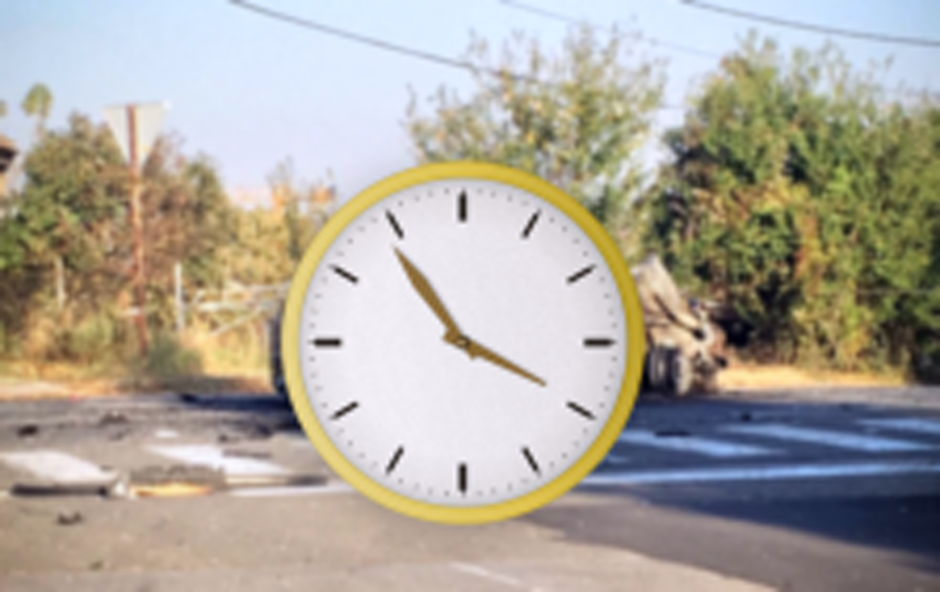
3h54
